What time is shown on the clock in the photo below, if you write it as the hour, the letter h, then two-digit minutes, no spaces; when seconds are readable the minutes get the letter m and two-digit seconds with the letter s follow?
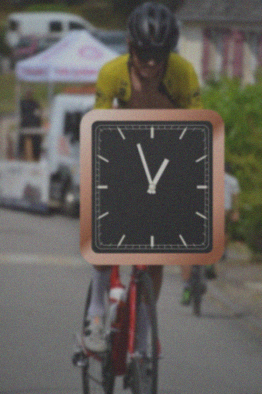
12h57
